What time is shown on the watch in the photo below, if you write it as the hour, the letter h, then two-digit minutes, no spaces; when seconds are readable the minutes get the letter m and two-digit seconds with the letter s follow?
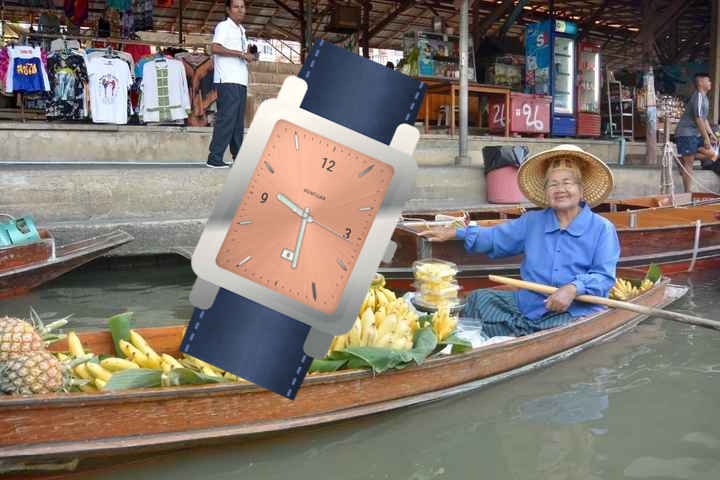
9h28m16s
